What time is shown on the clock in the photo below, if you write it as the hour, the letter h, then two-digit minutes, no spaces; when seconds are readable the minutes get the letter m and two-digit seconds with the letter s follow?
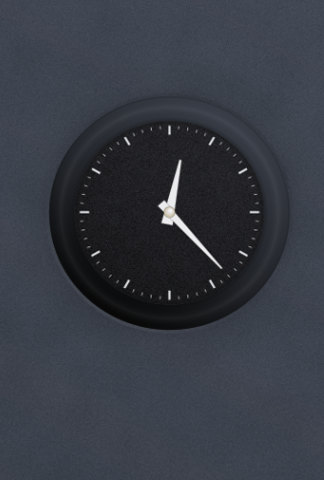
12h23
